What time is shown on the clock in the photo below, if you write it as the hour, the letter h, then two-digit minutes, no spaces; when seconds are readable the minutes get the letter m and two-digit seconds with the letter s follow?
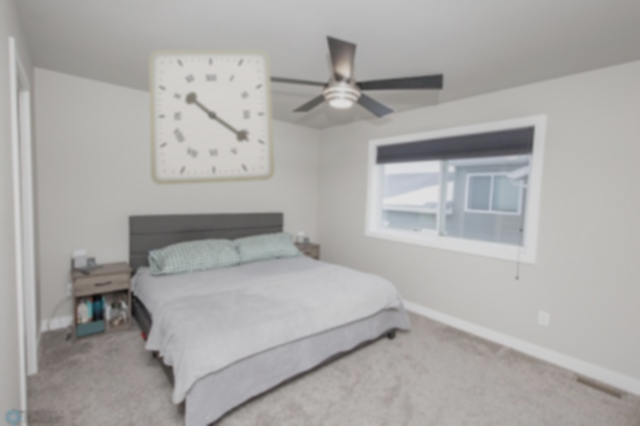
10h21
